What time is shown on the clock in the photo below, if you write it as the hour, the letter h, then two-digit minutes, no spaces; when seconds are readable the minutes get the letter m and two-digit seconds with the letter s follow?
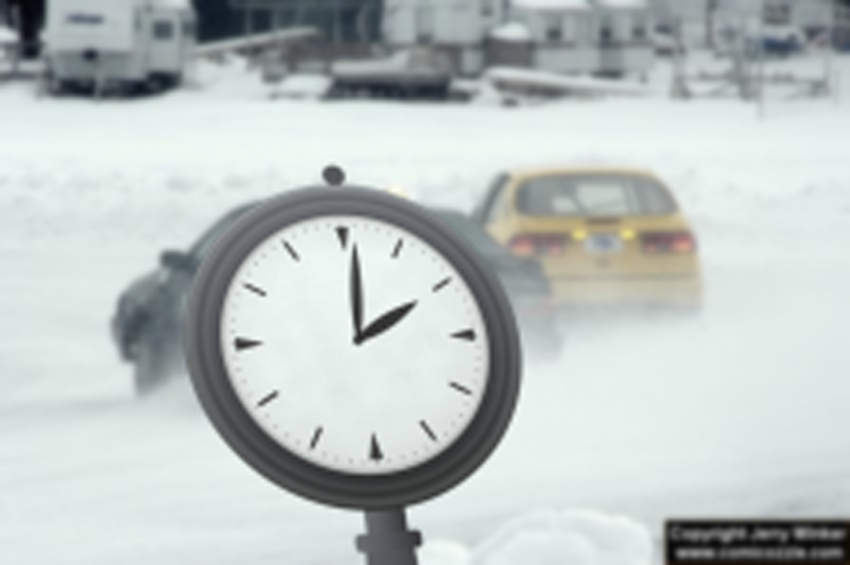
2h01
